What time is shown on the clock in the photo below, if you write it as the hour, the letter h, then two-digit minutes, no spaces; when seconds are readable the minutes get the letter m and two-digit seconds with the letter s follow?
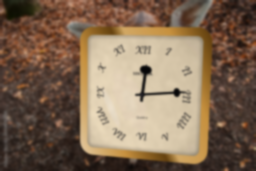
12h14
